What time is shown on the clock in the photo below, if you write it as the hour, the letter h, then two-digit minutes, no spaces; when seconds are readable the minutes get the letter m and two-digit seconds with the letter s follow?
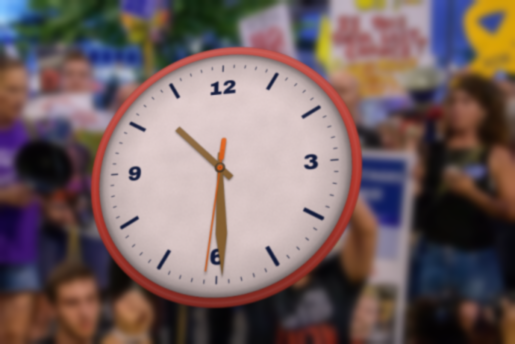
10h29m31s
